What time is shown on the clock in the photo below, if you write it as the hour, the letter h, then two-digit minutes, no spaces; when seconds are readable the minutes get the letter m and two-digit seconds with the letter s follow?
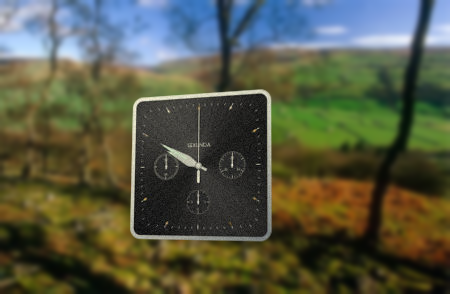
9h50
